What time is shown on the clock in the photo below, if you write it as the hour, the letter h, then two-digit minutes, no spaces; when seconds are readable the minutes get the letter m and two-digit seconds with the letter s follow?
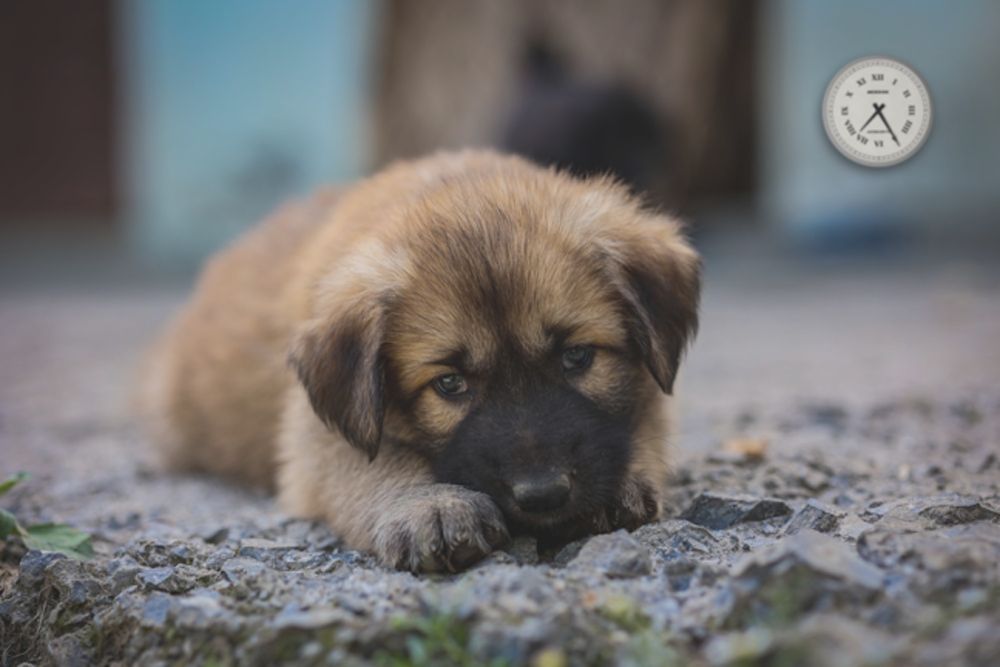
7h25
